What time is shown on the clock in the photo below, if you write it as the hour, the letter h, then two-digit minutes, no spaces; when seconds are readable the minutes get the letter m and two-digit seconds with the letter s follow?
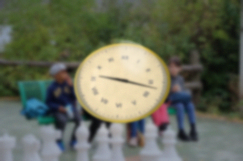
9h17
